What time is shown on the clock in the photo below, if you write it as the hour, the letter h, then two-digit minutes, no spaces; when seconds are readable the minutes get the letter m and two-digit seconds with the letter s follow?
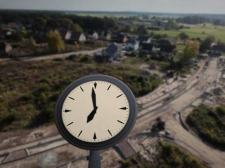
6h59
